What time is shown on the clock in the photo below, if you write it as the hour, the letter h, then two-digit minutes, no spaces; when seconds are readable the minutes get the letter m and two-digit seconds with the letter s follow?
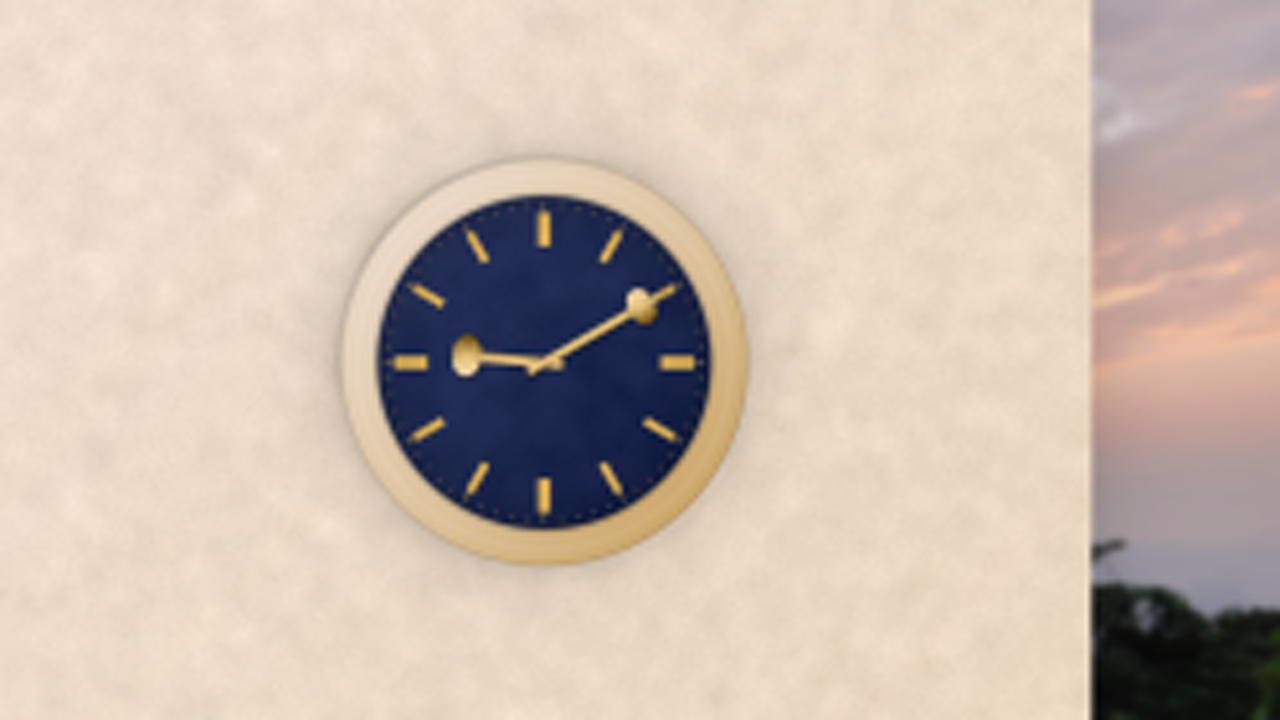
9h10
